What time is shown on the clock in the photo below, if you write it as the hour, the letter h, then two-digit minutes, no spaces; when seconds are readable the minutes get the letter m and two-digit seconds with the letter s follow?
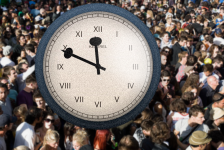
11h49
